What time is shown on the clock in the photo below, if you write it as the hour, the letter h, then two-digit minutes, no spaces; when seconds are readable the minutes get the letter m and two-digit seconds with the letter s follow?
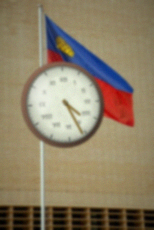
4h26
